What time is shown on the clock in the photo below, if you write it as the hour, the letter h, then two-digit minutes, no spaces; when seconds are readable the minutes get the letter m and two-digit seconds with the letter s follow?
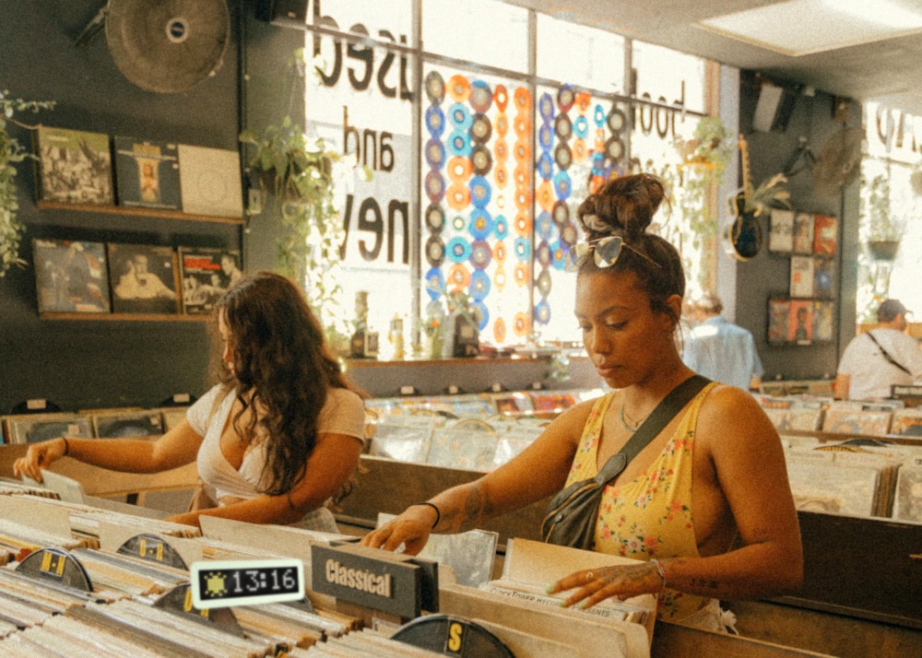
13h16
